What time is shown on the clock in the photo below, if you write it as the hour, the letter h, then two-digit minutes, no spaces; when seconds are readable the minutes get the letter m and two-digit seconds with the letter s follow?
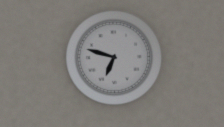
6h48
